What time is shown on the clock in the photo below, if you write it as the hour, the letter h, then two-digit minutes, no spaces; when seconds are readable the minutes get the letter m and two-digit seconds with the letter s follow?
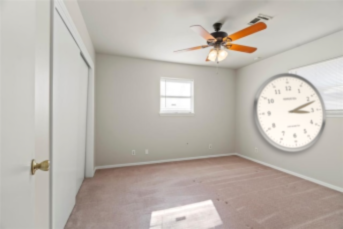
3h12
